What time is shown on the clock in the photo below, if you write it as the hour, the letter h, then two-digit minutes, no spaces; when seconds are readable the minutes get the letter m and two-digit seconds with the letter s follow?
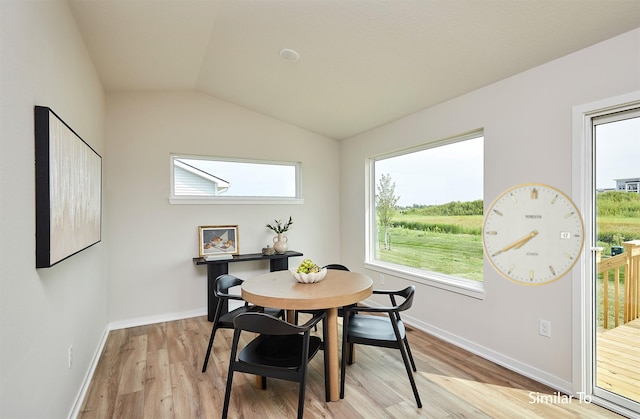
7h40
